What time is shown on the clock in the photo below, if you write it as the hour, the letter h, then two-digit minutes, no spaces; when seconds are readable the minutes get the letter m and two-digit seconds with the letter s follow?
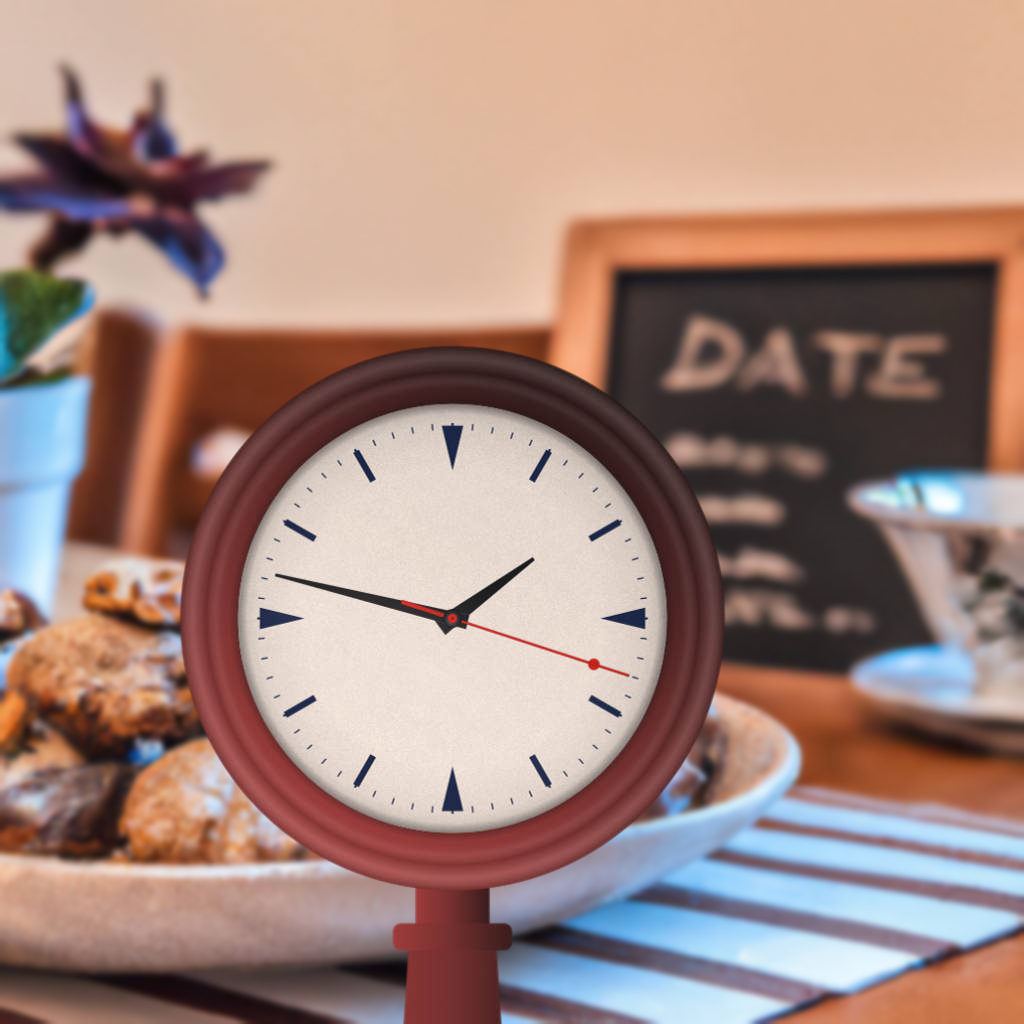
1h47m18s
